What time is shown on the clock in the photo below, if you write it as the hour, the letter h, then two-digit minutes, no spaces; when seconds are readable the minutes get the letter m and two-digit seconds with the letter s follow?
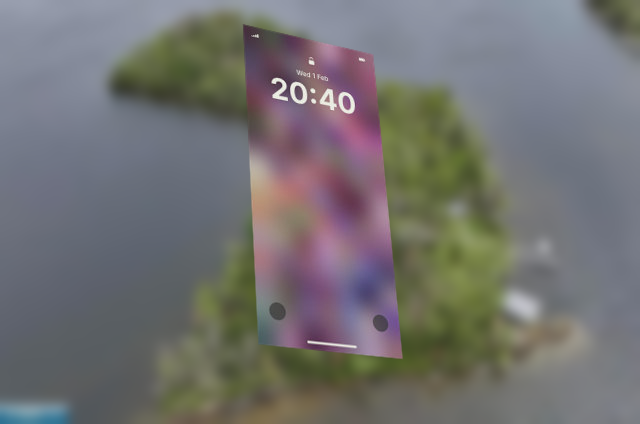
20h40
